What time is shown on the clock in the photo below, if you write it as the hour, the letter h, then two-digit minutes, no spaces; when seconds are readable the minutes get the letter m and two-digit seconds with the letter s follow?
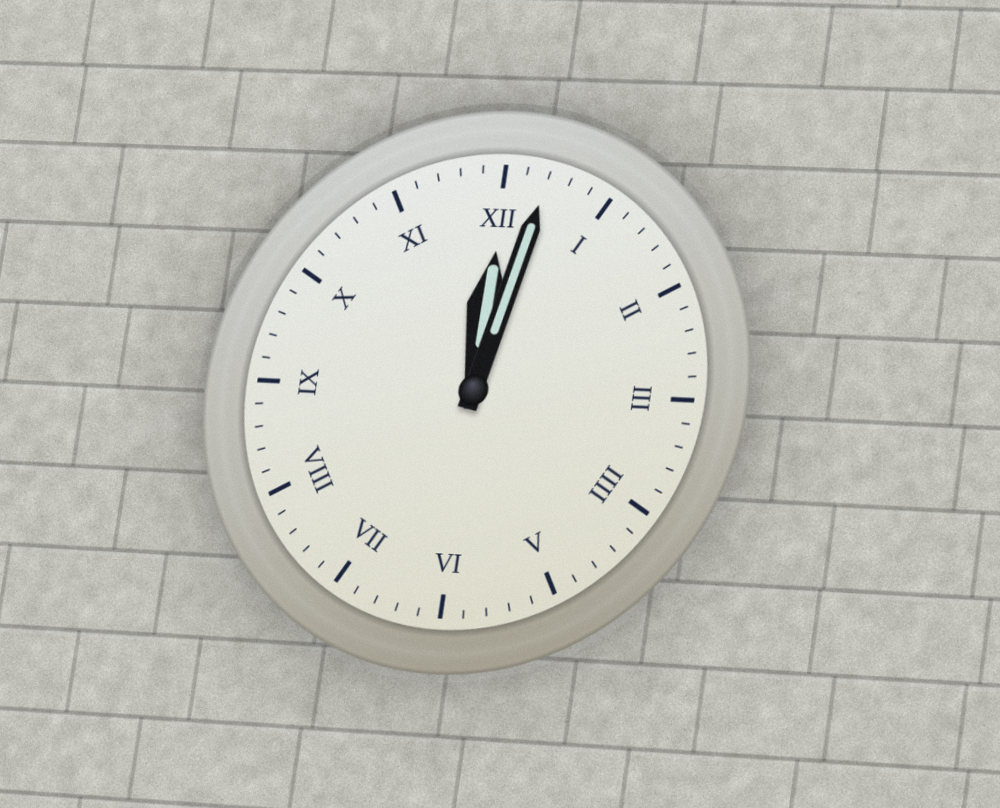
12h02
